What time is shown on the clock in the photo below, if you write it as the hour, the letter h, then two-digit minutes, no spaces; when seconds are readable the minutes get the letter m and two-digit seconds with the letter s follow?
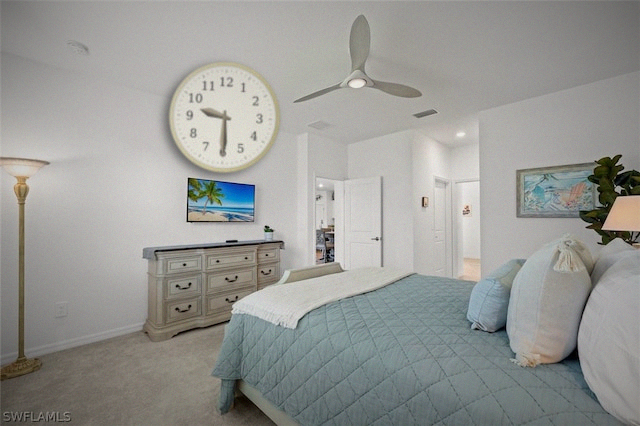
9h30
